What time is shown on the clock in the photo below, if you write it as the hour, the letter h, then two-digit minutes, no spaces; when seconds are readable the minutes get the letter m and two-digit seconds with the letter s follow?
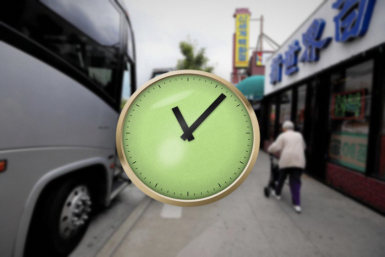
11h07
